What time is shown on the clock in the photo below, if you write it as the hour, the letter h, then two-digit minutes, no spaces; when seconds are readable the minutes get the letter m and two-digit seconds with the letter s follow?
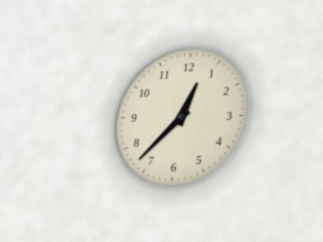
12h37
